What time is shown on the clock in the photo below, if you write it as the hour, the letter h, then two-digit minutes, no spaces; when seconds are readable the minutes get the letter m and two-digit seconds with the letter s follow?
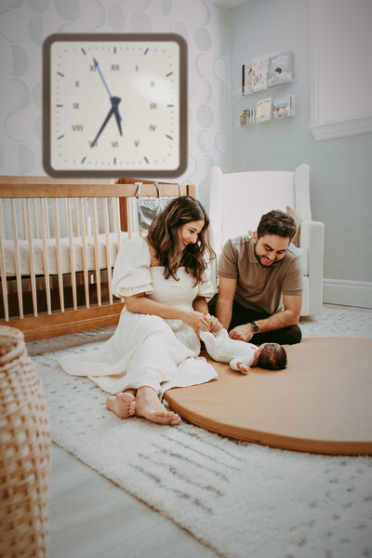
5h34m56s
